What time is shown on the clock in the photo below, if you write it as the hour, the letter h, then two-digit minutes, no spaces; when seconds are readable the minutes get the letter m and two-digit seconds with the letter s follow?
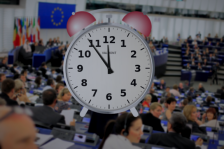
11h54
